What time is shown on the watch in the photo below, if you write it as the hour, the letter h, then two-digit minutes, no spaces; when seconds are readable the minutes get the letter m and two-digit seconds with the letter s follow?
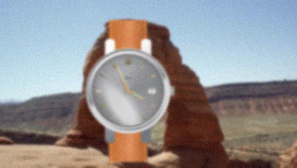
3h56
